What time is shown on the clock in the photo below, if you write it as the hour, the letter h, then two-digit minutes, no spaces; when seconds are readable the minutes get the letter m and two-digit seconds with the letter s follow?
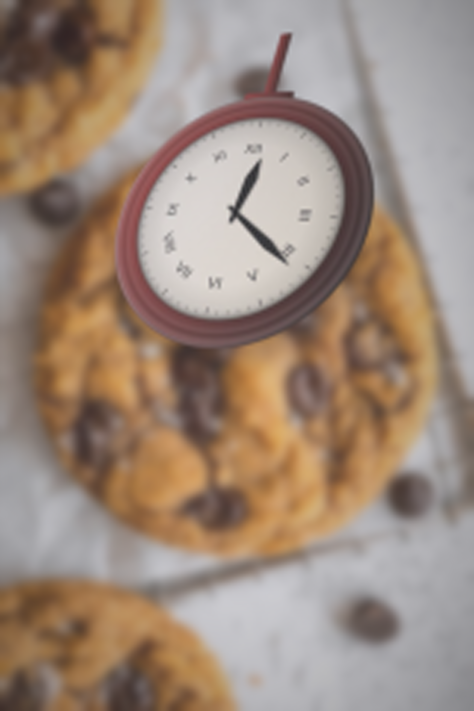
12h21
